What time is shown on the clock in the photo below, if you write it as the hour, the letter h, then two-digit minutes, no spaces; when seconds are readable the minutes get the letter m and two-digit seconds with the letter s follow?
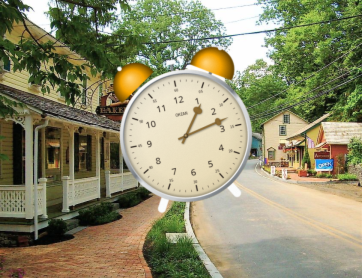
1h13
